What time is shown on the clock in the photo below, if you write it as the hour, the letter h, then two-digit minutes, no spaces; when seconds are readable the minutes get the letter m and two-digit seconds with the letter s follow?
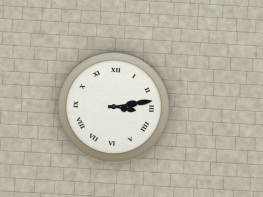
3h13
